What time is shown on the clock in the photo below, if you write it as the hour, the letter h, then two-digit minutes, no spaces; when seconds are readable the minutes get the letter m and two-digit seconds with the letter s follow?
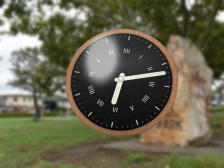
6h12
